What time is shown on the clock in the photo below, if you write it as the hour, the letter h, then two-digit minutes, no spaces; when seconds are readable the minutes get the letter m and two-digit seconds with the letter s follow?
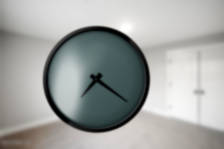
7h21
